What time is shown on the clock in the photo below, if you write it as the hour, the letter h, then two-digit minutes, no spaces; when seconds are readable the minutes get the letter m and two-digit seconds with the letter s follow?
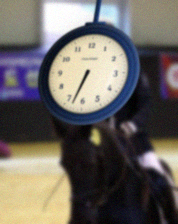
6h33
